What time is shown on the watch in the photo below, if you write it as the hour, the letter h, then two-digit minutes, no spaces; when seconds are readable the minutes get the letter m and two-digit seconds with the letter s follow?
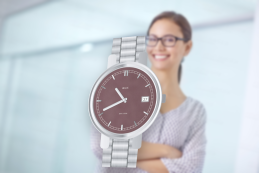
10h41
